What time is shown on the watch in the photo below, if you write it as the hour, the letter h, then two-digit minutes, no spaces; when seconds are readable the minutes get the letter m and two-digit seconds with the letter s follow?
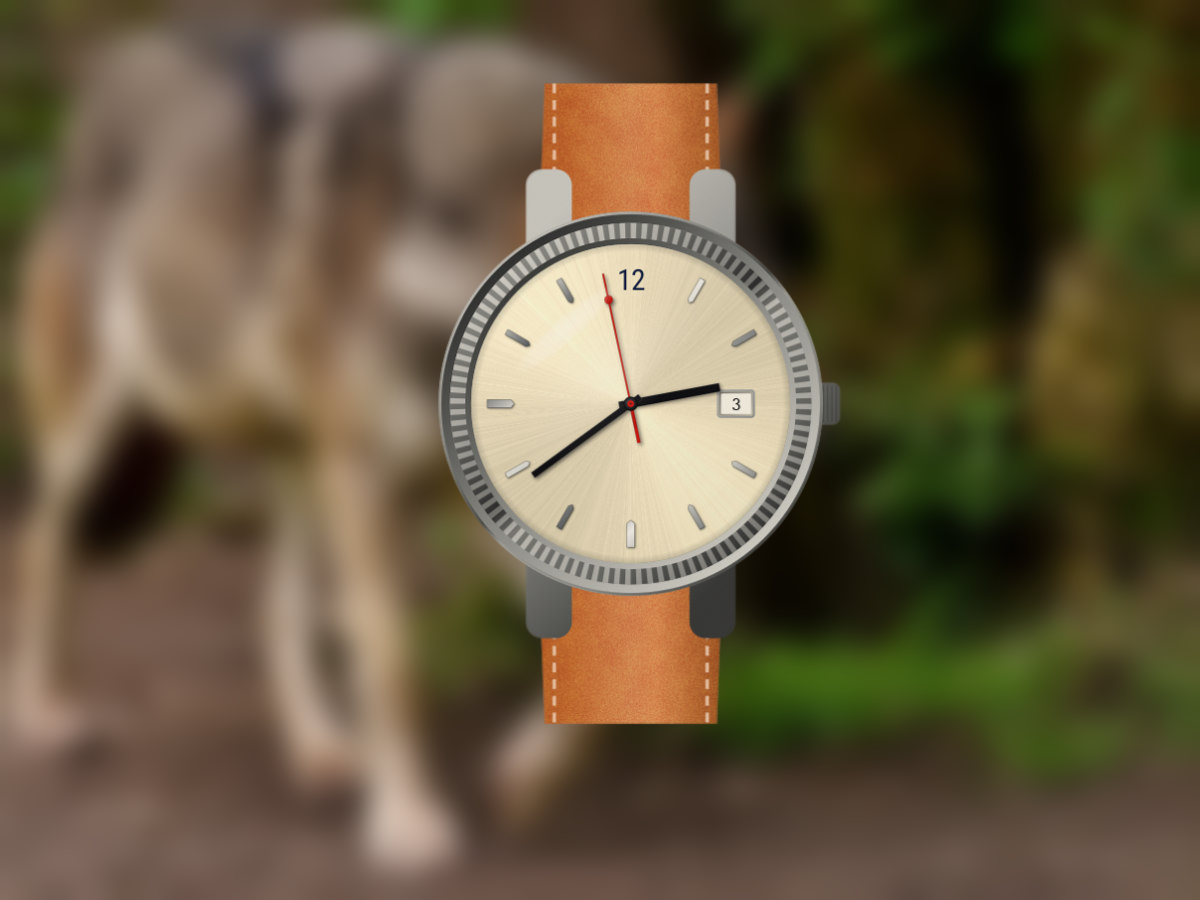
2h38m58s
